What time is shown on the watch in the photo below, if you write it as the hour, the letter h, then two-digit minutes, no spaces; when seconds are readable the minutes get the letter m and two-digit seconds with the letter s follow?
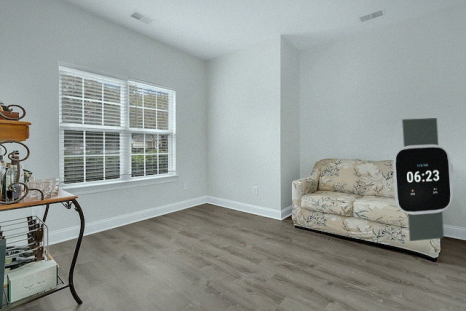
6h23
